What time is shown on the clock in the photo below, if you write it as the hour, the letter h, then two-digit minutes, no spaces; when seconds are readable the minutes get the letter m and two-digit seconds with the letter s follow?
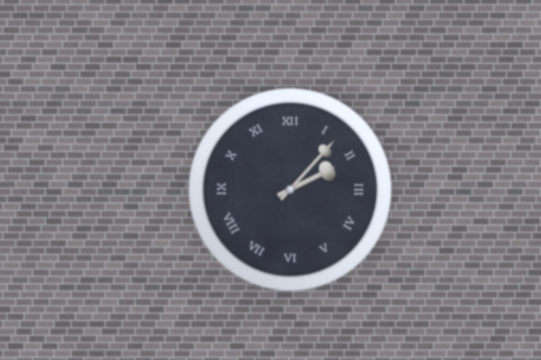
2h07
